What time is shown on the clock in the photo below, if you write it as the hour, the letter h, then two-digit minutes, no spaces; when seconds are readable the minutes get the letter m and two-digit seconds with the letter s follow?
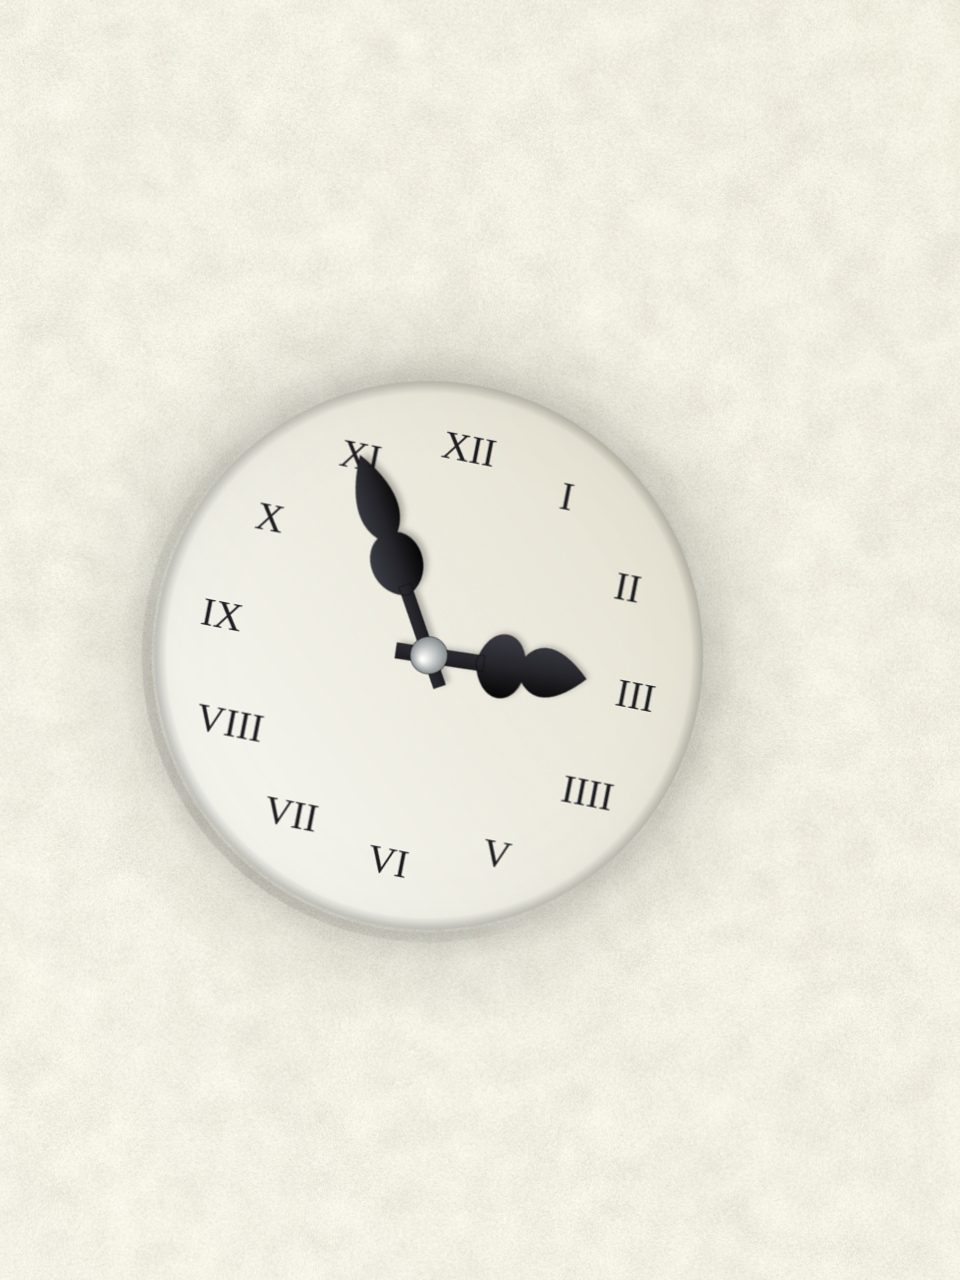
2h55
